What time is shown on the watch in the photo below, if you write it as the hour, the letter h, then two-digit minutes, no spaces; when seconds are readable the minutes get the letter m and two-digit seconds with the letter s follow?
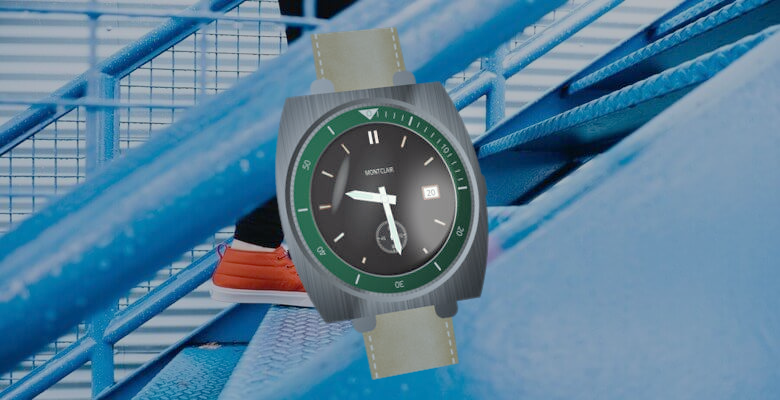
9h29
